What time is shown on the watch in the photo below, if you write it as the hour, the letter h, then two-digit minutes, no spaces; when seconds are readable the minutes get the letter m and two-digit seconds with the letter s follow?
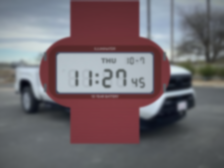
11h27
